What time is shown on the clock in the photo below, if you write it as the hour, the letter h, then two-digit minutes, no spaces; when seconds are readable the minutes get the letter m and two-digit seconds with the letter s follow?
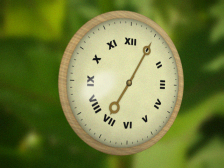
7h05
